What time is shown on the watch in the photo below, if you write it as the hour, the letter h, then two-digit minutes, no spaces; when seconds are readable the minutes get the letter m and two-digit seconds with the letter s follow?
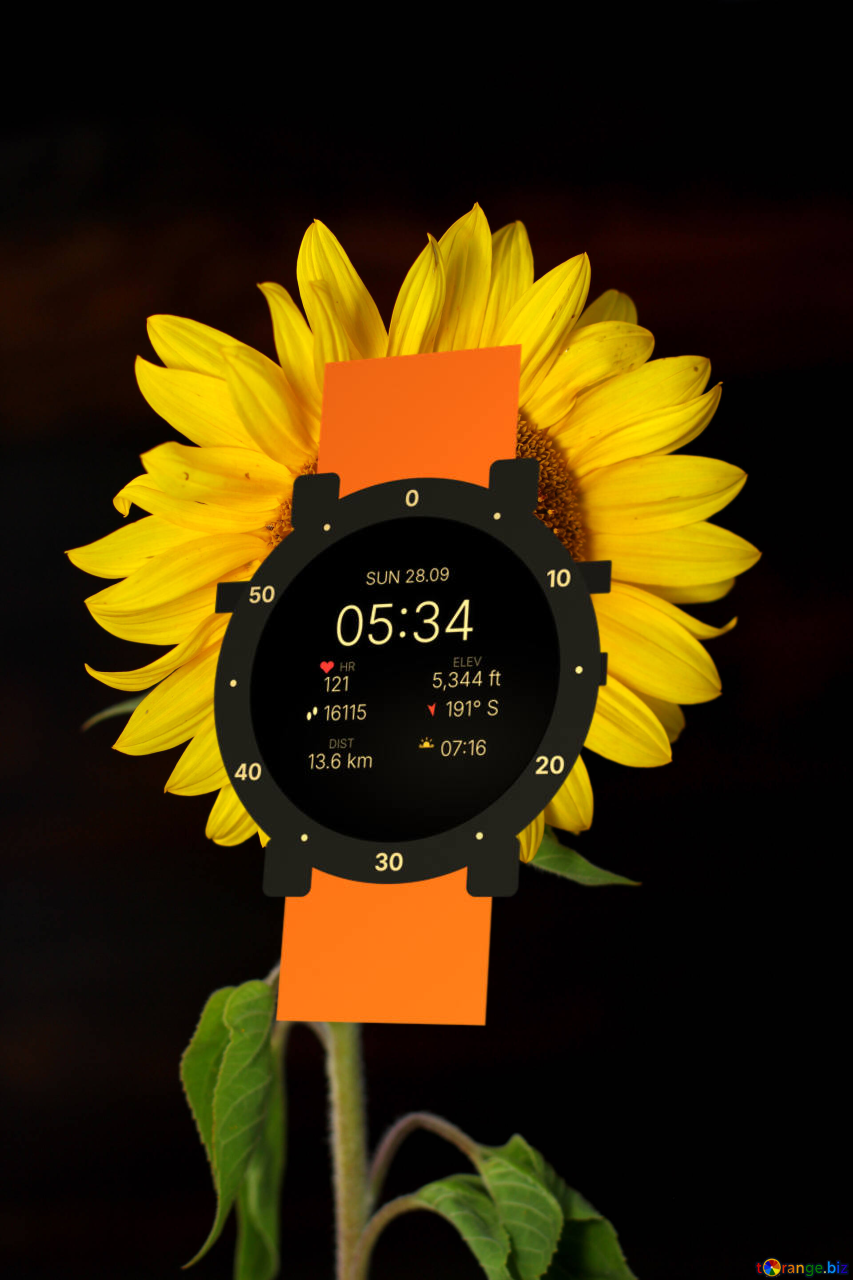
5h34
